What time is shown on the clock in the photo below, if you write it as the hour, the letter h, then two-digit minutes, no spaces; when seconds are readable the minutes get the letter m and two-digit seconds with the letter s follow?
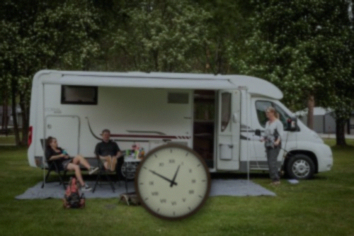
12h50
